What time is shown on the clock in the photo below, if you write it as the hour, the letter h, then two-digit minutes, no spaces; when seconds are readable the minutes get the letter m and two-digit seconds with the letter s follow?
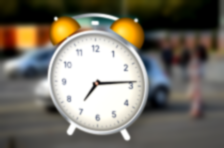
7h14
